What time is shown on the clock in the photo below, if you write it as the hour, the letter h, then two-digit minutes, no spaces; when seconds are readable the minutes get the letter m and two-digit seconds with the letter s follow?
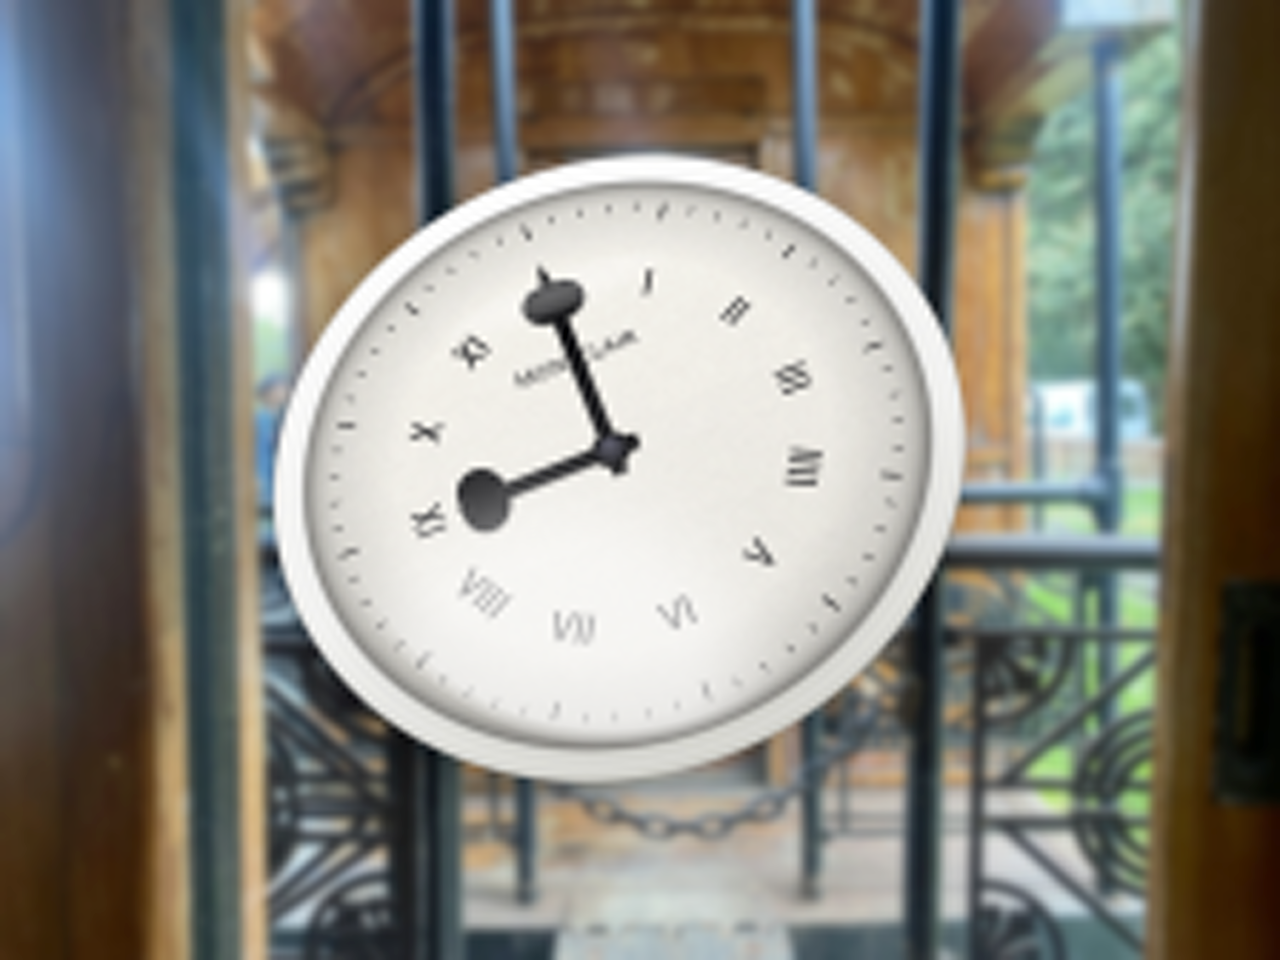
9h00
